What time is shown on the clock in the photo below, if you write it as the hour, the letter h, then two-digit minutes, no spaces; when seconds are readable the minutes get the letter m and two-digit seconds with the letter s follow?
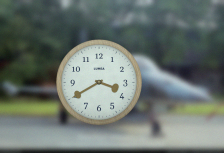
3h40
